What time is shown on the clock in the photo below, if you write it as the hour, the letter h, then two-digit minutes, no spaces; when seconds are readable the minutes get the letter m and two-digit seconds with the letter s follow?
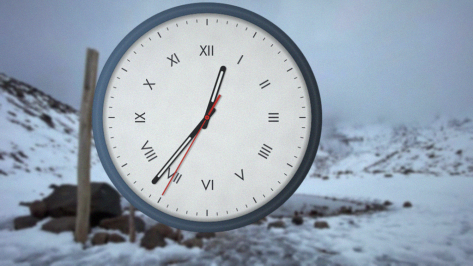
12h36m35s
